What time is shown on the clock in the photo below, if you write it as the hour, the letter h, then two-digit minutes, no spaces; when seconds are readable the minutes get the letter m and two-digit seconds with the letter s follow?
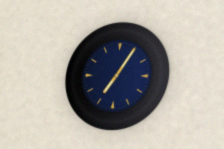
7h05
